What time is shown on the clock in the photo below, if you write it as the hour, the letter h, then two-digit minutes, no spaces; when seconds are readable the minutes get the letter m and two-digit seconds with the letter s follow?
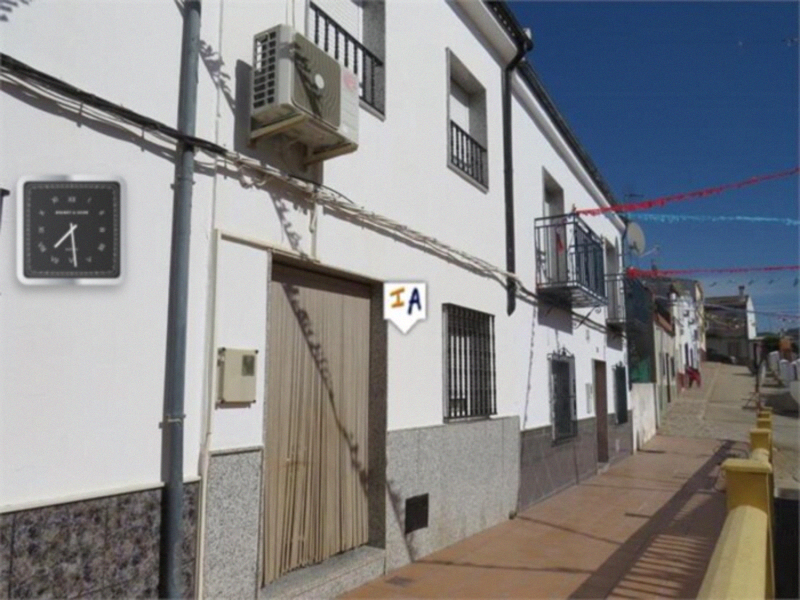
7h29
